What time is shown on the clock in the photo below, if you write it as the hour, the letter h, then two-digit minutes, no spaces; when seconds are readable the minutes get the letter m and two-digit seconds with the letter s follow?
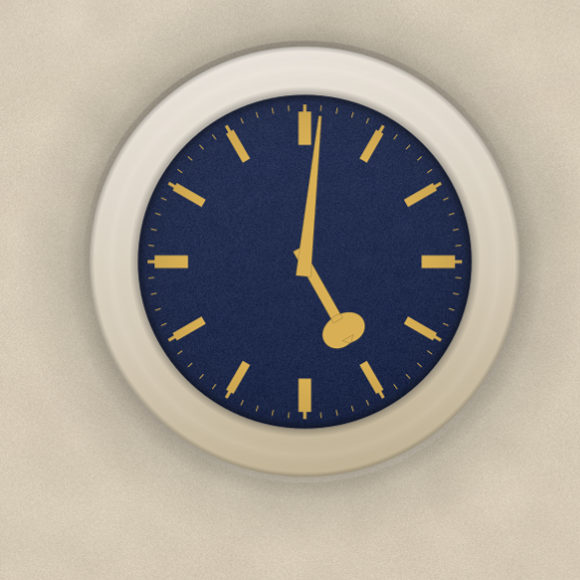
5h01
